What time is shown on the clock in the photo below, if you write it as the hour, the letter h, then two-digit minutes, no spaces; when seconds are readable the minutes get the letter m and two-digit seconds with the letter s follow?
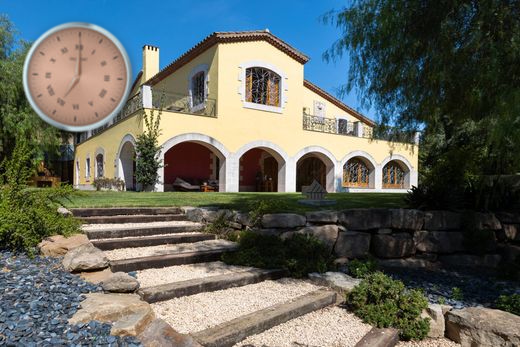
7h00
